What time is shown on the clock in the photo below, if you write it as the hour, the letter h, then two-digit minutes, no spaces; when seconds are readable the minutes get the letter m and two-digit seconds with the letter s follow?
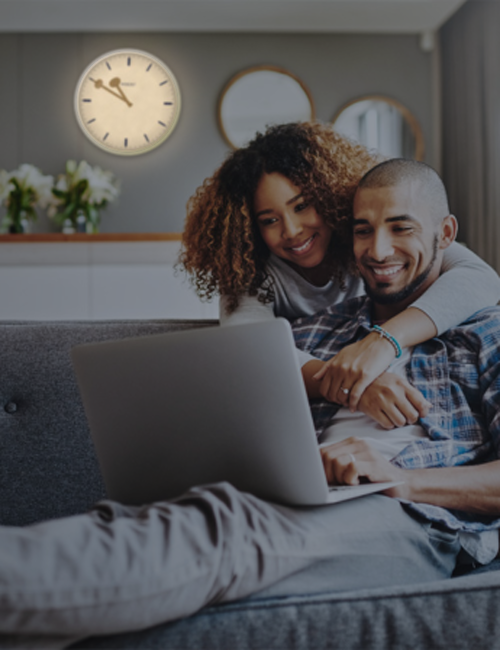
10h50
